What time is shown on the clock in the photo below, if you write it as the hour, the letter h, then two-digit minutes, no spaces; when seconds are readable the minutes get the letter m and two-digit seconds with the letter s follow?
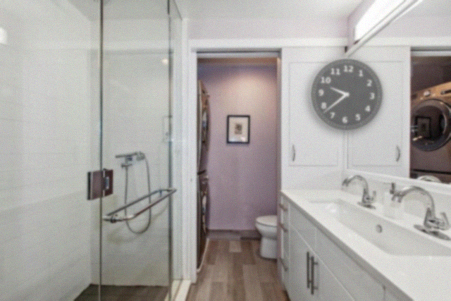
9h38
